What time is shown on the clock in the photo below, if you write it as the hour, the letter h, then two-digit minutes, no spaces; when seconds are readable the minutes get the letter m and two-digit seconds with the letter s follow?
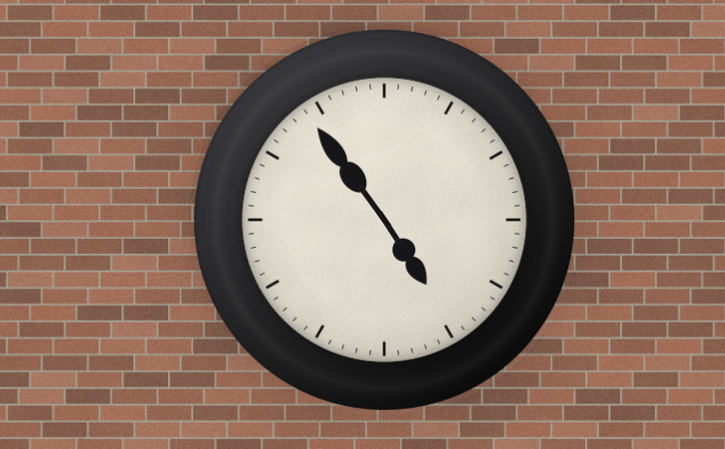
4h54
